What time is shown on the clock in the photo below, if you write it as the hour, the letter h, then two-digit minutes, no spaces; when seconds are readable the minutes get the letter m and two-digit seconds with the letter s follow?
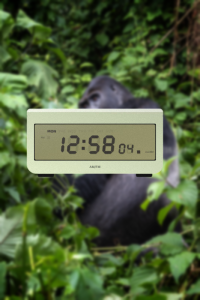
12h58m04s
